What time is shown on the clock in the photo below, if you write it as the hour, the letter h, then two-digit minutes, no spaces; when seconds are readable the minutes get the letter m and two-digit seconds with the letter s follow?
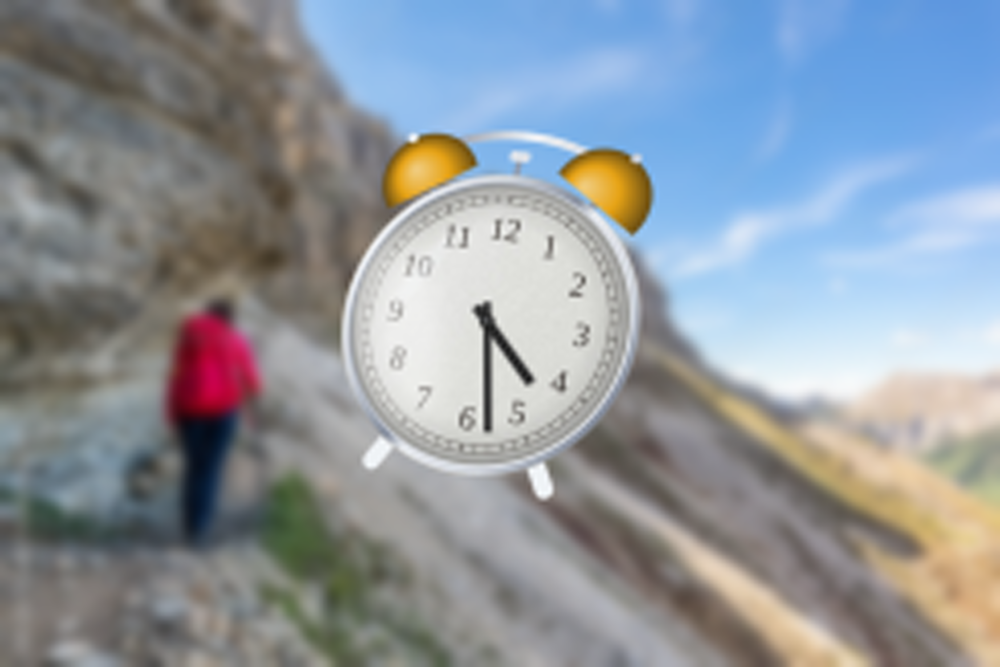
4h28
